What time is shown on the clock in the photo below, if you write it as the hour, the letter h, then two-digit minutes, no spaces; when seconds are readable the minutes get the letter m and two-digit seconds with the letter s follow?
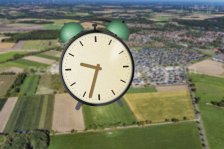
9h33
